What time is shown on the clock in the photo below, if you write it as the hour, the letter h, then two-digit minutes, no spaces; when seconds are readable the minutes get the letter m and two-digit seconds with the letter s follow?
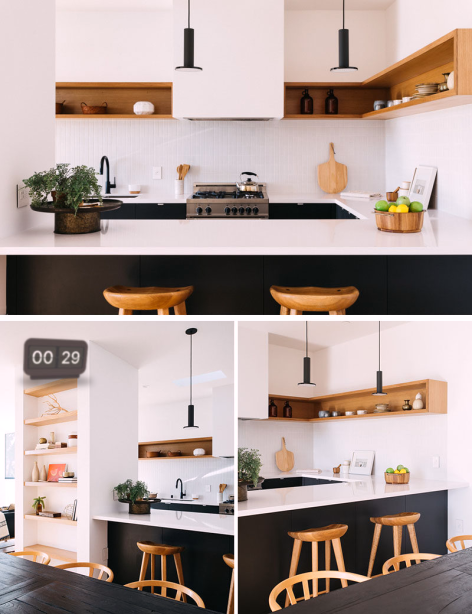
0h29
